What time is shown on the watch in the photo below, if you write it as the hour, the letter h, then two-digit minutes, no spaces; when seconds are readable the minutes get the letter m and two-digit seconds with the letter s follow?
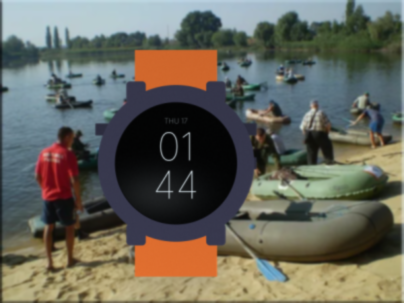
1h44
